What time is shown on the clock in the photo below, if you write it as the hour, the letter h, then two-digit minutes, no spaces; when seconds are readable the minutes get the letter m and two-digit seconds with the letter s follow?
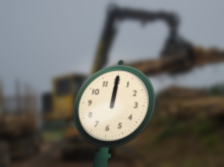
12h00
